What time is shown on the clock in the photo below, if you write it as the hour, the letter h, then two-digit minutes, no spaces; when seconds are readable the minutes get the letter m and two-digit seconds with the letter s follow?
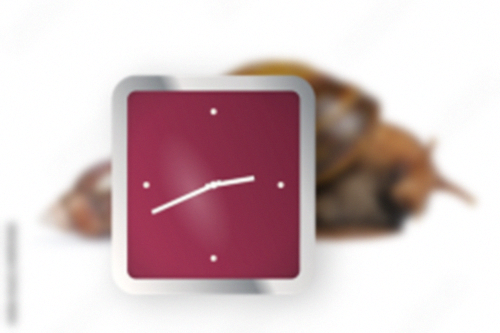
2h41
